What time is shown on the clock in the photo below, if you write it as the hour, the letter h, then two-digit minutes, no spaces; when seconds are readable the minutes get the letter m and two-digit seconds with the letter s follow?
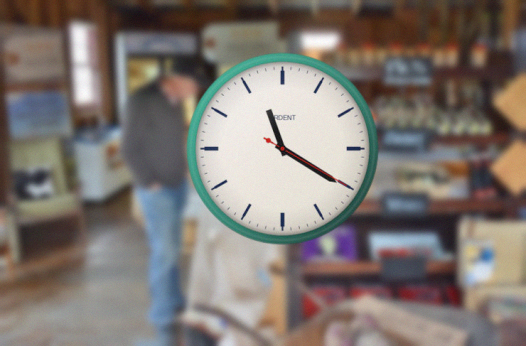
11h20m20s
